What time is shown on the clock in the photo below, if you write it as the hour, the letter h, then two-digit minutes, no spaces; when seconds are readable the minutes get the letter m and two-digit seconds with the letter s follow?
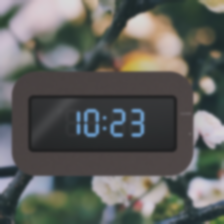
10h23
